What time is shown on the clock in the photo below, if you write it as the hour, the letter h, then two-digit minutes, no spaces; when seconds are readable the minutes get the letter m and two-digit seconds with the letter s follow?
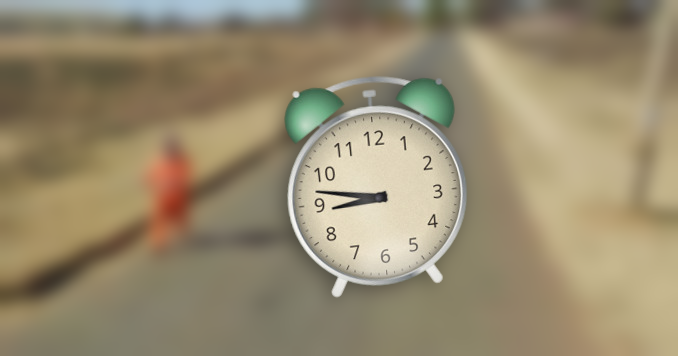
8h47
